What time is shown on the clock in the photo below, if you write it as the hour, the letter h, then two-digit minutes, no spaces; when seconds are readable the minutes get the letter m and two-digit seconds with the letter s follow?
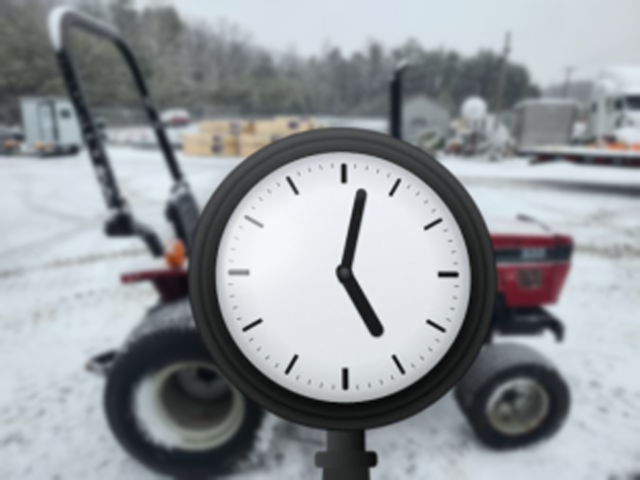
5h02
